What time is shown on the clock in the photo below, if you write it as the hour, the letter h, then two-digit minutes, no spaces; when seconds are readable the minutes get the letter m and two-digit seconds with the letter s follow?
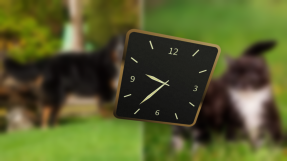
9h36
